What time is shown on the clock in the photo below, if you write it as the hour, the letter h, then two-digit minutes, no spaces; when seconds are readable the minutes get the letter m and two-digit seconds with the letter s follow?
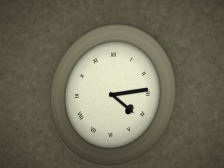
4h14
